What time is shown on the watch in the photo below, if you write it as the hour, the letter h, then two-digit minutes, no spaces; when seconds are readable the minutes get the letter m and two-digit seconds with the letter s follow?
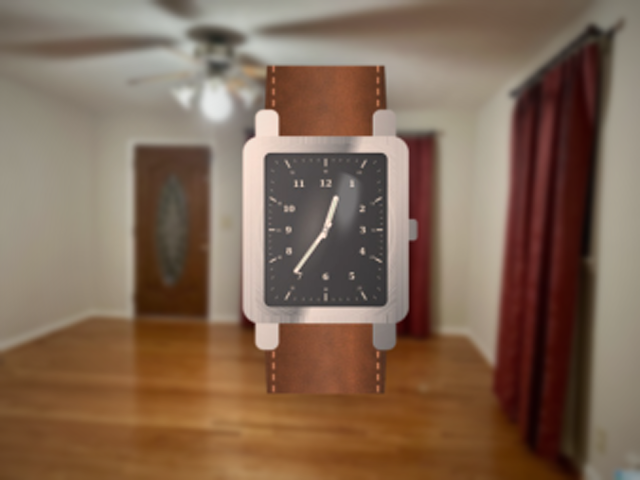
12h36
